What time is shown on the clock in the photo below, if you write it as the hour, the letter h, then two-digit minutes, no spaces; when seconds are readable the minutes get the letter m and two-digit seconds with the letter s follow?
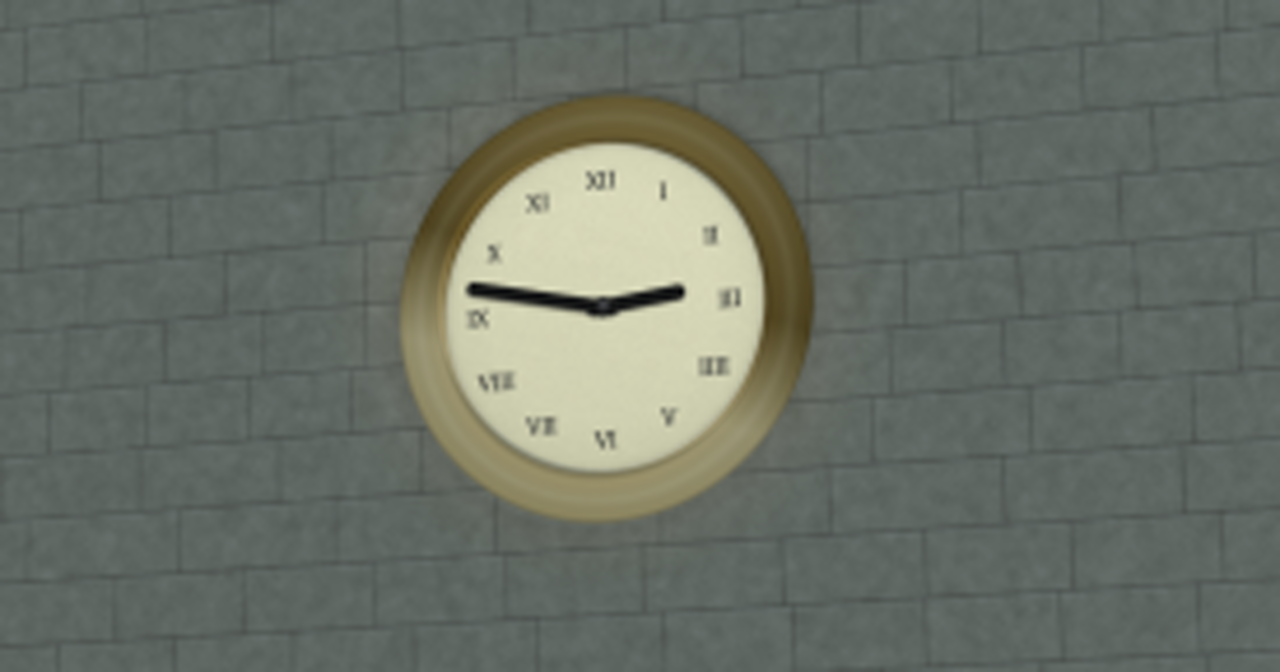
2h47
